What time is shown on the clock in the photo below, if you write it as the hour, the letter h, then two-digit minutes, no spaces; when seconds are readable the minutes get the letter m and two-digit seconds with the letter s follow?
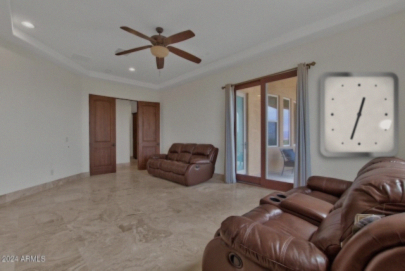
12h33
